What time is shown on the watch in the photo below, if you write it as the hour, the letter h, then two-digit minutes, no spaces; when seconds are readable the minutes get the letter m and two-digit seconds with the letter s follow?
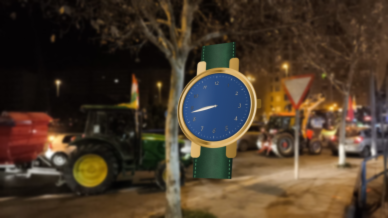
8h43
